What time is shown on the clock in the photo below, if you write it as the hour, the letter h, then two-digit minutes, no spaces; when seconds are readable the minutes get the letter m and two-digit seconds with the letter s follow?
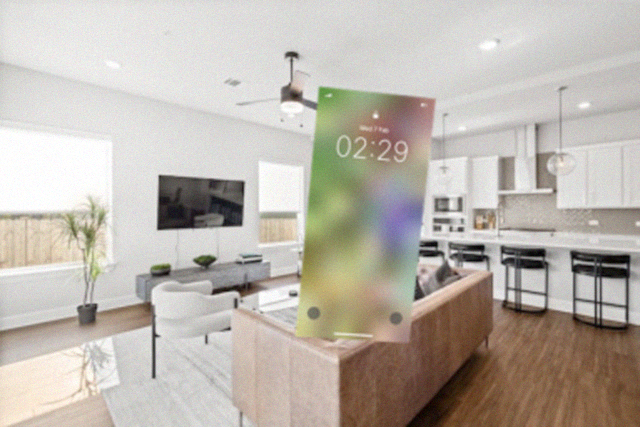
2h29
